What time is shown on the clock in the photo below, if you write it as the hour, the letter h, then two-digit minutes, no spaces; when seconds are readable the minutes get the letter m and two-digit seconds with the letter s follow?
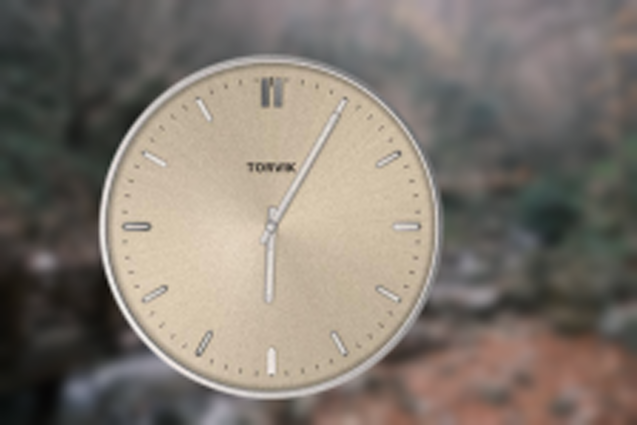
6h05
